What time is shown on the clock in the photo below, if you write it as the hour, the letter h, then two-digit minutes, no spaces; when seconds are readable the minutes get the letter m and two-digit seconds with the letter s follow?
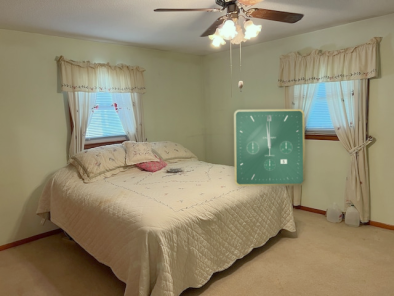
11h59
